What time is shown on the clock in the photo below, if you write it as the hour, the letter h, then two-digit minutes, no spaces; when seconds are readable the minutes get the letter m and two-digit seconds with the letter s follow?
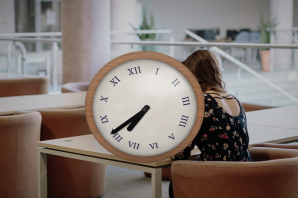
7h41
